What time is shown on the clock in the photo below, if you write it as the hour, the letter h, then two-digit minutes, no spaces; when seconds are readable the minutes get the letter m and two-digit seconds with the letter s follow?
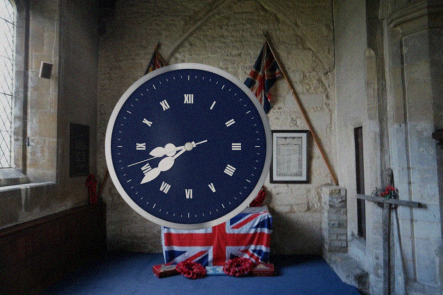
8h38m42s
